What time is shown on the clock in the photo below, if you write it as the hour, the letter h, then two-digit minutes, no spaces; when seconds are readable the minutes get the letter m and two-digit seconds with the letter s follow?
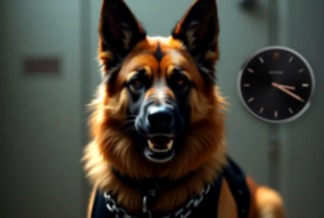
3h20
